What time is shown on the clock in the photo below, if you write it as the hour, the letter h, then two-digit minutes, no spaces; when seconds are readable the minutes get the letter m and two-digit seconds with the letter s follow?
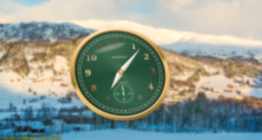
7h07
